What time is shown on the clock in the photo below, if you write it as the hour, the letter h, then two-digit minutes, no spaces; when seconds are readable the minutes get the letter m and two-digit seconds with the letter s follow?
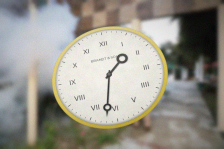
1h32
